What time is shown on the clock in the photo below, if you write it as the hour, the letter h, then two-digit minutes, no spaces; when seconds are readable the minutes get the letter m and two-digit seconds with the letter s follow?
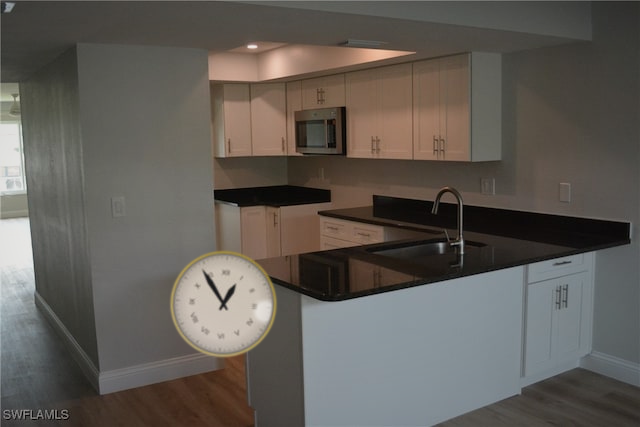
12h54
